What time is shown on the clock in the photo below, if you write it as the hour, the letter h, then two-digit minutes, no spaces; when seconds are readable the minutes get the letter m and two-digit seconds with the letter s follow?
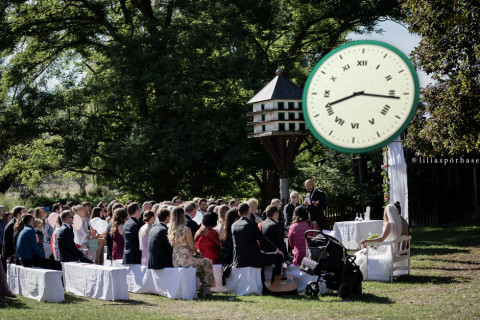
8h16
